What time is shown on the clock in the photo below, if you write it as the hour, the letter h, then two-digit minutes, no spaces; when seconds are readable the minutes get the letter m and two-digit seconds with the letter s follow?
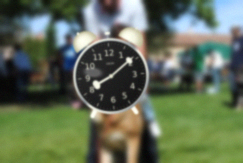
8h09
